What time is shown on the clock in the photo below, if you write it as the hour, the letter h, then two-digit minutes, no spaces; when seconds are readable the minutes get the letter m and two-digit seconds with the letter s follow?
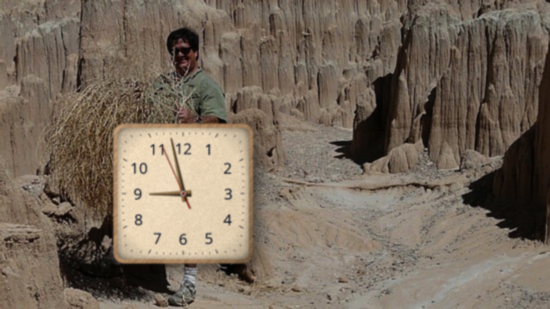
8h57m56s
